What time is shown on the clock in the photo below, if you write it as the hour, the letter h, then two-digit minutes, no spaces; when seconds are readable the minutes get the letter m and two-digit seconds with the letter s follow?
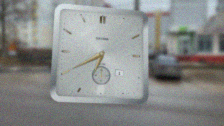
6h40
